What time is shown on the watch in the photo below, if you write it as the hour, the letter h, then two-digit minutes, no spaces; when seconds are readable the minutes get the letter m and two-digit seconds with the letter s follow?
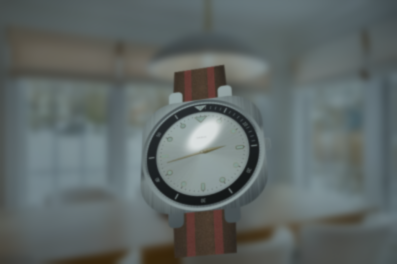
2h43
